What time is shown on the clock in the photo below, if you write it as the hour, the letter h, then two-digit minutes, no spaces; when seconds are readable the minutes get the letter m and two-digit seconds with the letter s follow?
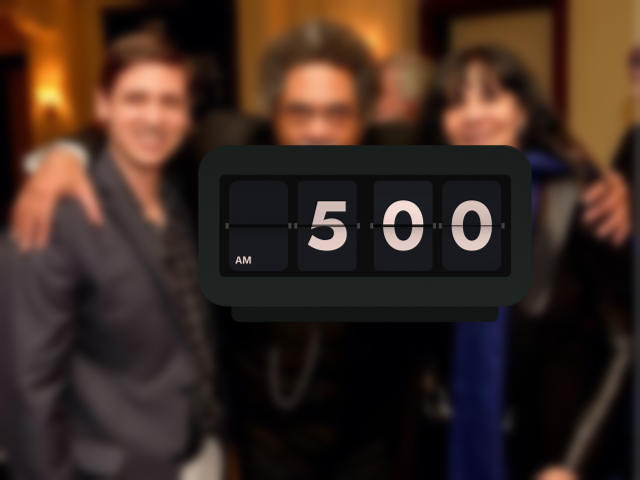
5h00
